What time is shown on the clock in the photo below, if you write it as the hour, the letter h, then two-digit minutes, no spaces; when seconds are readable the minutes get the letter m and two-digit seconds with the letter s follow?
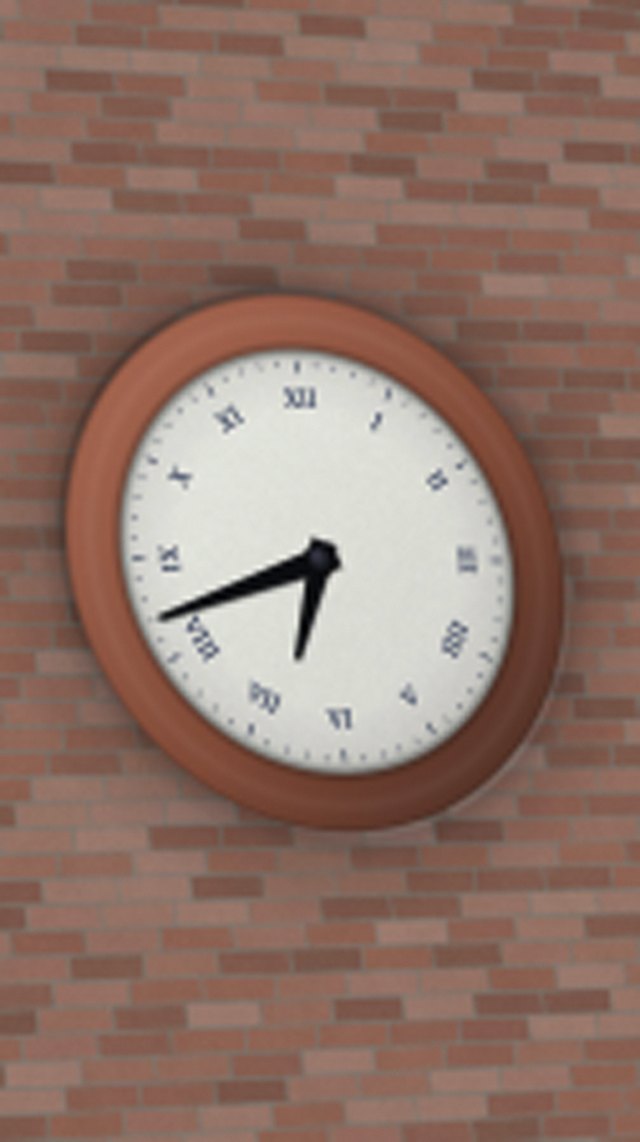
6h42
